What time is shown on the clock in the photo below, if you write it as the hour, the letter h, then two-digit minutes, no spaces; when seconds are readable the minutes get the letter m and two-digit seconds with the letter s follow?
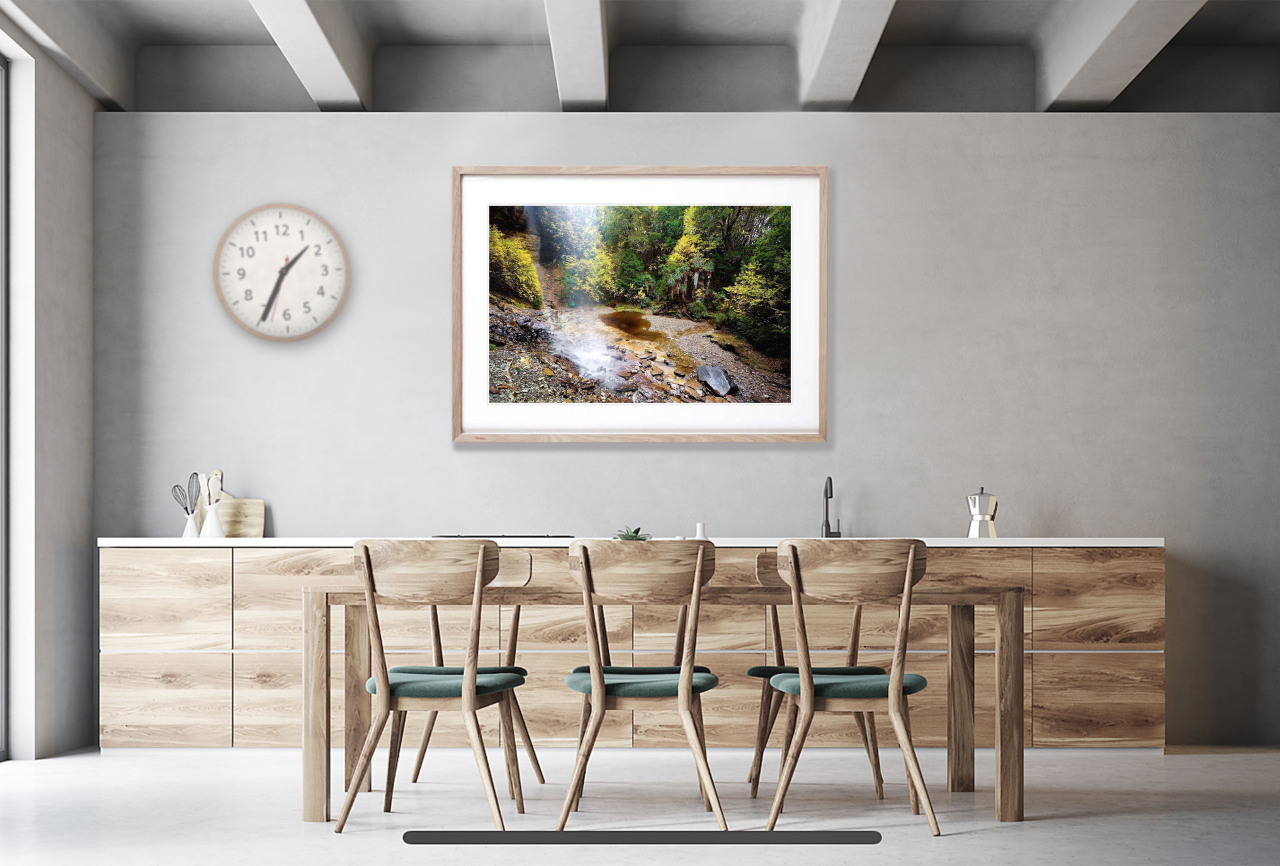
1h34m33s
